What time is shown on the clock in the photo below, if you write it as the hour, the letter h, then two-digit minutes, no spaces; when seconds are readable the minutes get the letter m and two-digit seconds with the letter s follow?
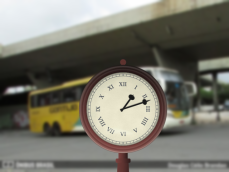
1h12
